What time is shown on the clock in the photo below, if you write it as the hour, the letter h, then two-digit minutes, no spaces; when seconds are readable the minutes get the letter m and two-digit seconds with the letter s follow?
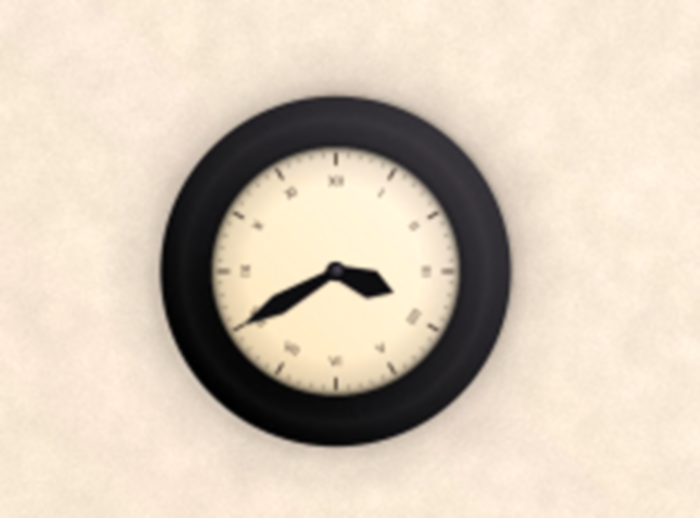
3h40
